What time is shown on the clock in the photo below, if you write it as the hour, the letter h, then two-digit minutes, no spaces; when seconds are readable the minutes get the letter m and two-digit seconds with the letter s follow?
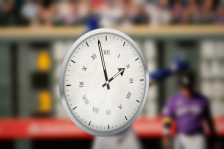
1h58
